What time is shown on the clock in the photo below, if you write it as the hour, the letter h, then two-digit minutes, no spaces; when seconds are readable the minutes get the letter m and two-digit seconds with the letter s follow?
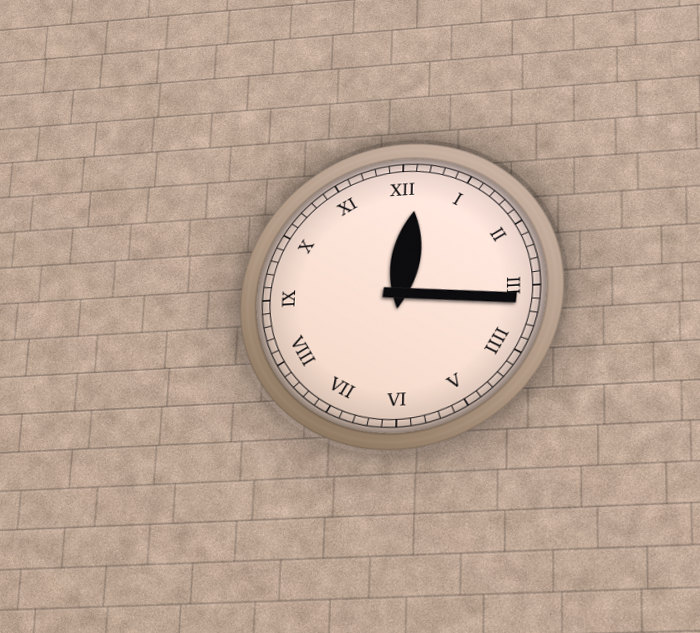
12h16
